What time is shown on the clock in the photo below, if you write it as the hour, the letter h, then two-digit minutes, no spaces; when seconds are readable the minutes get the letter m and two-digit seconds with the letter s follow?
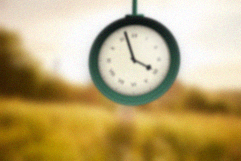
3h57
